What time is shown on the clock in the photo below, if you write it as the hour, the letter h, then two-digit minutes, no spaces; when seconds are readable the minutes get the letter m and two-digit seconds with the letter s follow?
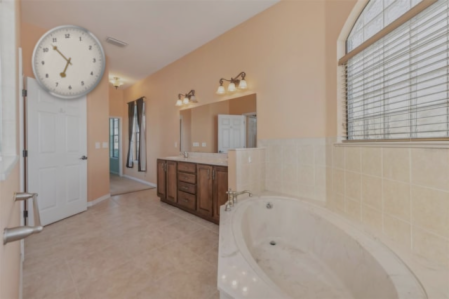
6h53
